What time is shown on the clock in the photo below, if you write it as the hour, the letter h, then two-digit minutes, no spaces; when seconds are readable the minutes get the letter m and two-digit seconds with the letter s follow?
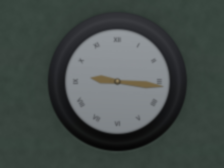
9h16
